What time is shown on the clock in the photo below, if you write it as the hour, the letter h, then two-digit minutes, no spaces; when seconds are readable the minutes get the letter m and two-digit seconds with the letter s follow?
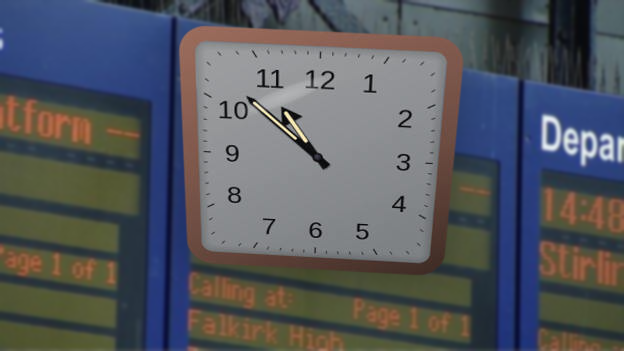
10h52
